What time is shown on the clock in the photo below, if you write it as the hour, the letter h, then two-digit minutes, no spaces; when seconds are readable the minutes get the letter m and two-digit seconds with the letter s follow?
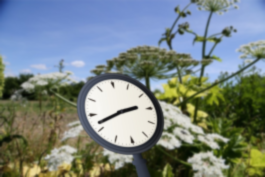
2h42
